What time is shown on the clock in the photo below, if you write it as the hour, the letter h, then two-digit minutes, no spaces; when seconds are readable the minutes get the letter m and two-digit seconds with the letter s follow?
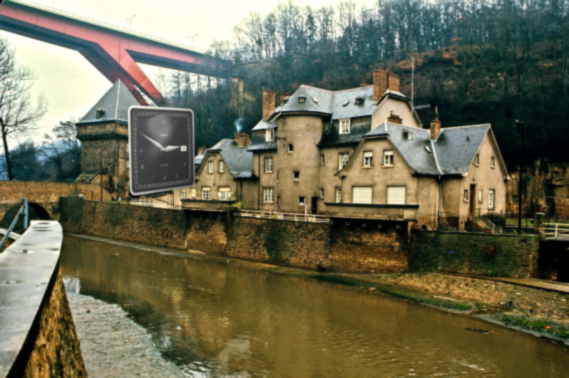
2h50
